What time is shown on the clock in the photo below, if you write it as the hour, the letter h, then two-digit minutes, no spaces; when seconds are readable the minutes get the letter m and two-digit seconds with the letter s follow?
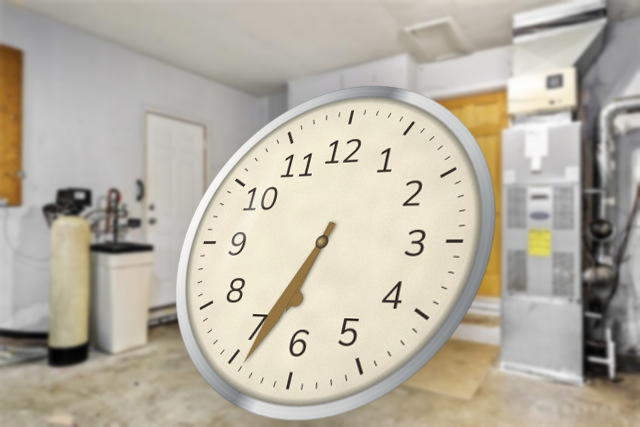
6h34
